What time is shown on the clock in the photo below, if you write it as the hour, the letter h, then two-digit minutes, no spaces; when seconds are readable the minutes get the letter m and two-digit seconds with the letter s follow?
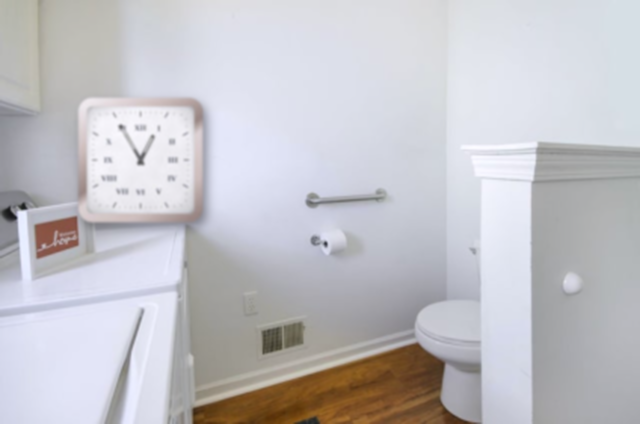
12h55
